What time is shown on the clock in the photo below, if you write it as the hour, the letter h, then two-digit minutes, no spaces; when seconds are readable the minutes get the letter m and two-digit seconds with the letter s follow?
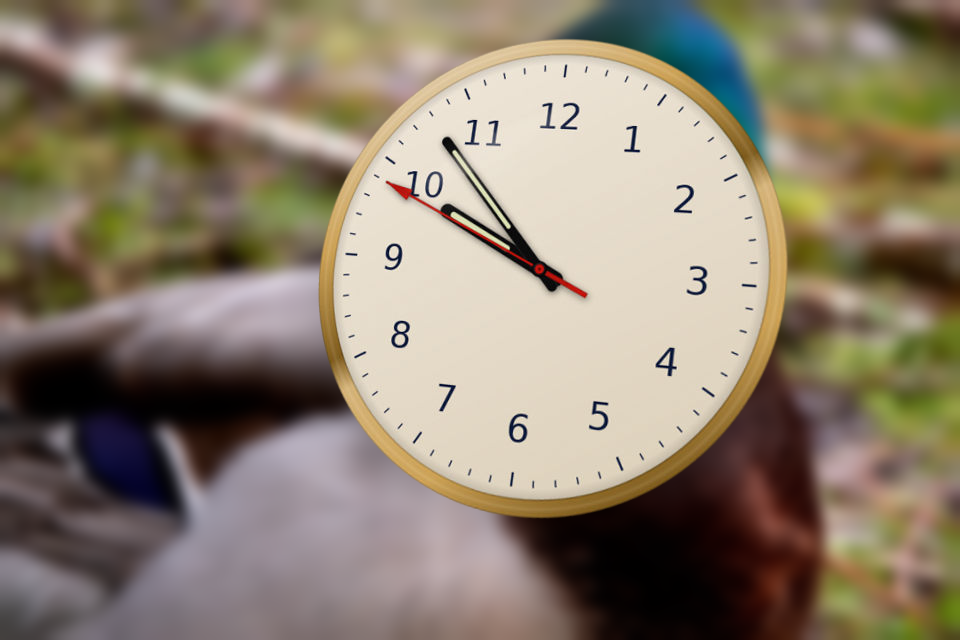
9h52m49s
